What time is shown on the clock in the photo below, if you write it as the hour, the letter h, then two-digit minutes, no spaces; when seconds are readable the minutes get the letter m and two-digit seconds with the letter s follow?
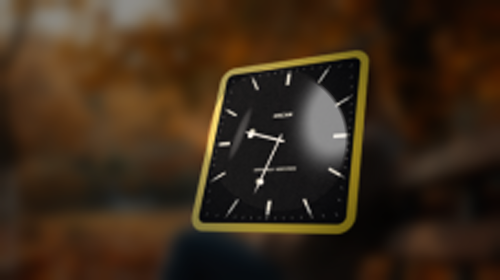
9h33
